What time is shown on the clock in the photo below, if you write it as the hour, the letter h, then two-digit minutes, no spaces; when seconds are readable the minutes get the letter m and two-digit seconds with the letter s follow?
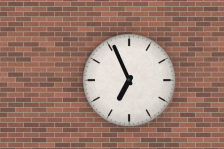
6h56
